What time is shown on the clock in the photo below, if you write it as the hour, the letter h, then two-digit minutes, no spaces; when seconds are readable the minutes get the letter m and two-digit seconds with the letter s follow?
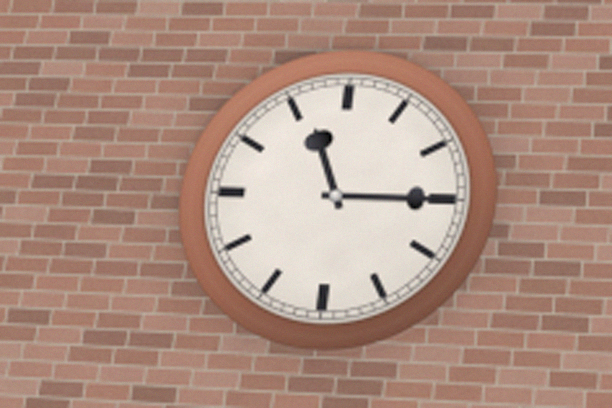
11h15
